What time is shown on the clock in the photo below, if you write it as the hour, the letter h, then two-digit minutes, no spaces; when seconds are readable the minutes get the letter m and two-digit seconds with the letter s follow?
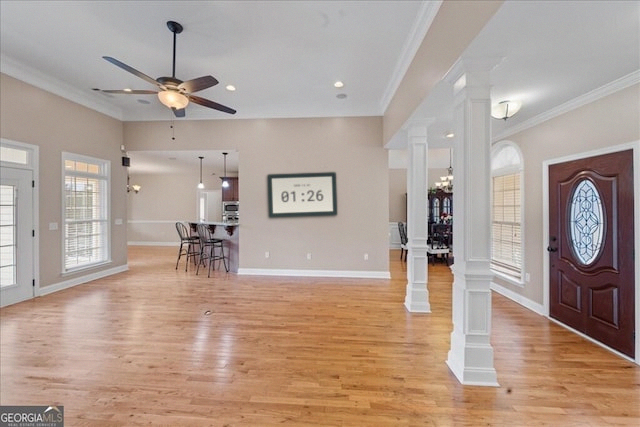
1h26
